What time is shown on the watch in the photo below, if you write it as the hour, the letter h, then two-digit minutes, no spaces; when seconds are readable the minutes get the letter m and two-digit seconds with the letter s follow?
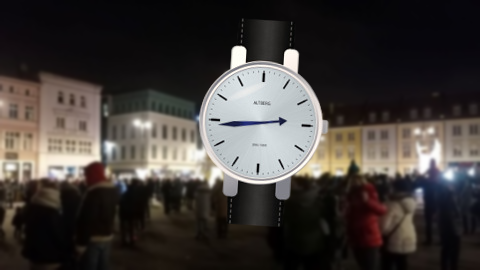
2h44
